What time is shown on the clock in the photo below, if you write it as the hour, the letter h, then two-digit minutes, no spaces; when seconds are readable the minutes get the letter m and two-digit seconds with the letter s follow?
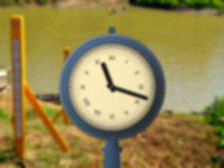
11h18
